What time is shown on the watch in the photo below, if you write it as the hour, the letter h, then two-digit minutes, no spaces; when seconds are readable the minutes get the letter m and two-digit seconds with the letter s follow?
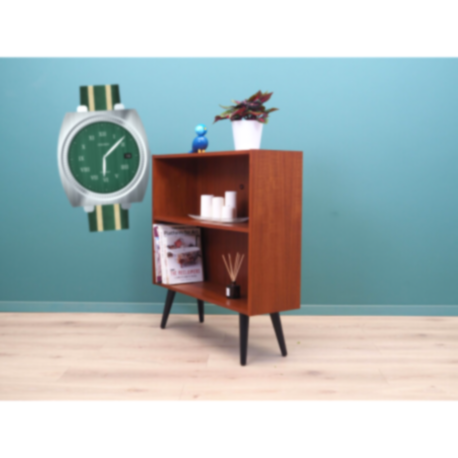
6h08
